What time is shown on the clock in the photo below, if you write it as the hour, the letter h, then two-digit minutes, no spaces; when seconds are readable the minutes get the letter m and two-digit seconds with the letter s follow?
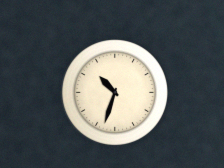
10h33
